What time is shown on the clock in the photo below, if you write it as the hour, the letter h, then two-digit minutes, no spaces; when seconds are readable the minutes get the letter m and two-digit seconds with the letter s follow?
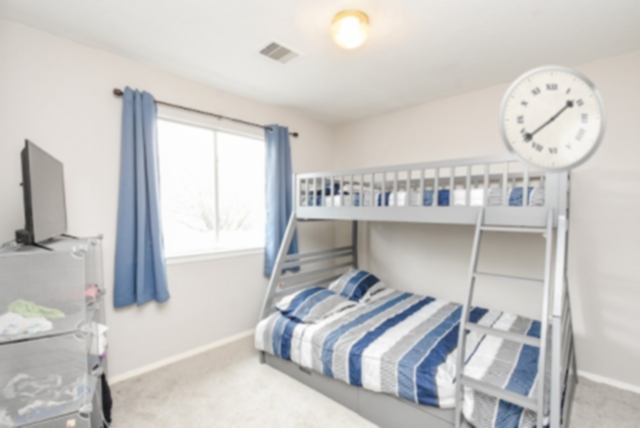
1h39
